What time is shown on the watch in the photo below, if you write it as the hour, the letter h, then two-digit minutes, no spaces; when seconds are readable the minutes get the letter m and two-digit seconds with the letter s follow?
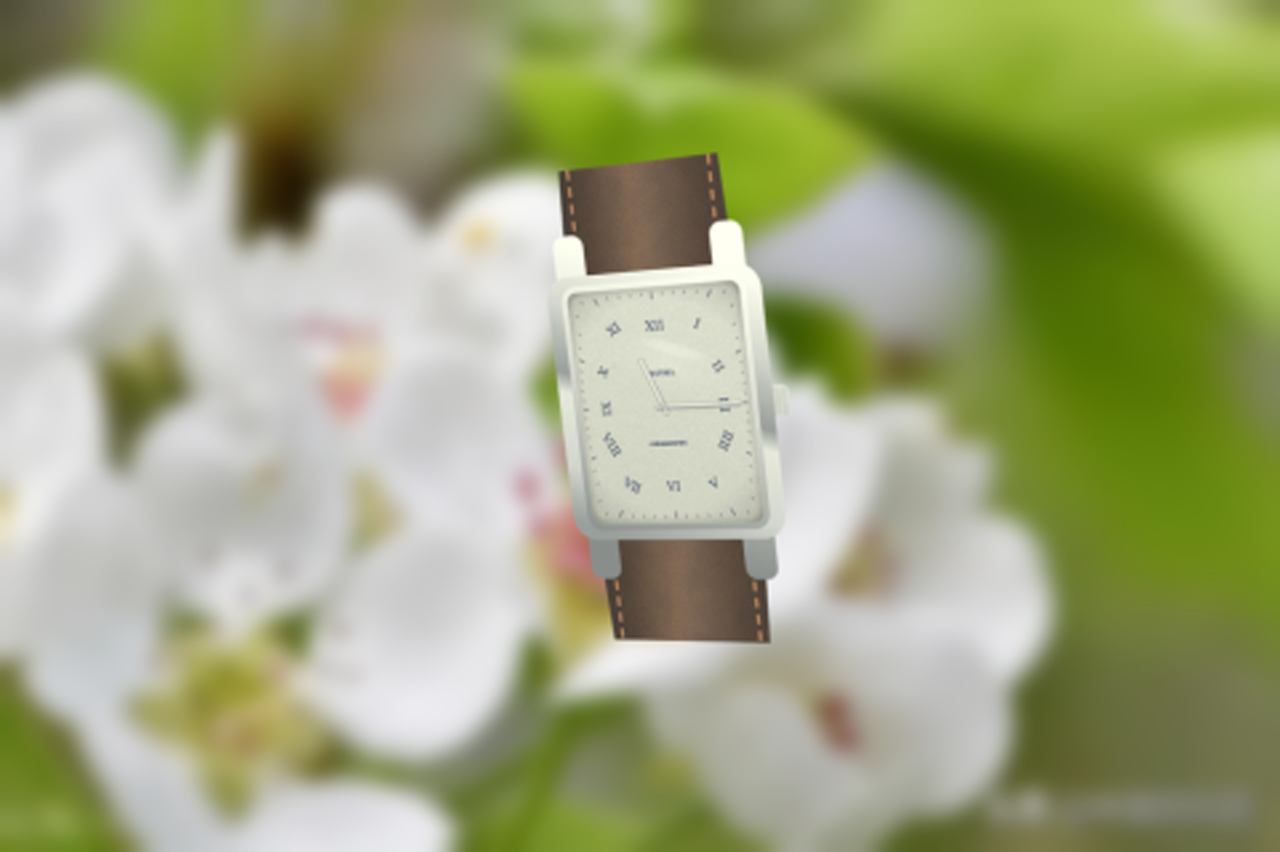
11h15
